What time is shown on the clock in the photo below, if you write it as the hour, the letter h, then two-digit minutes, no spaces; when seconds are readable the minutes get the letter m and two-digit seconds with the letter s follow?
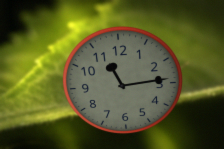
11h14
